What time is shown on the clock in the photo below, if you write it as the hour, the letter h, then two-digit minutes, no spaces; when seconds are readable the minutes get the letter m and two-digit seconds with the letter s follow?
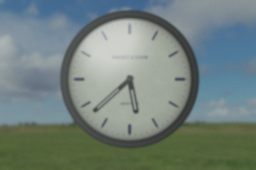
5h38
